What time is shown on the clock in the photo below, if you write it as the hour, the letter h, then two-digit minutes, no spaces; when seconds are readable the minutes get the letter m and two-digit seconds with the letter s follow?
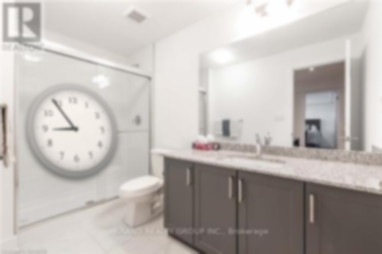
8h54
